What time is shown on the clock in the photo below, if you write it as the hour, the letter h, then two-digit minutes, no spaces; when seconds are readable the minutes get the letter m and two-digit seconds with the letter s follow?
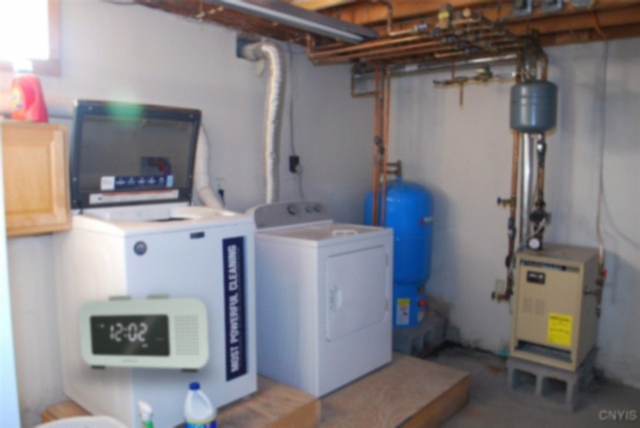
12h02
